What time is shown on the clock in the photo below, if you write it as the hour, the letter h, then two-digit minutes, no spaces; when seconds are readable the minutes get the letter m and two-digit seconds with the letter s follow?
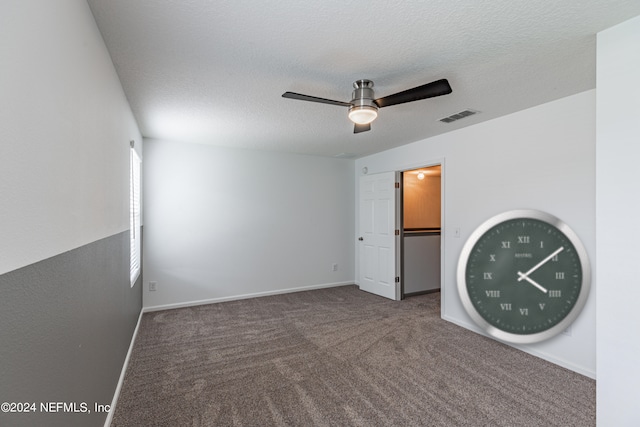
4h09
